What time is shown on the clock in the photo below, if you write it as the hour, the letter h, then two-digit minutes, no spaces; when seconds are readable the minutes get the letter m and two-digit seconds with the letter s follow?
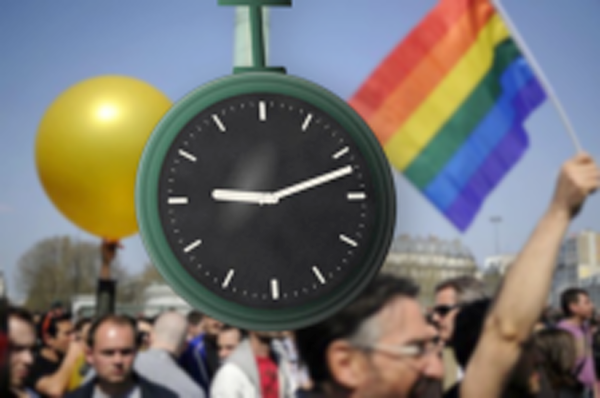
9h12
